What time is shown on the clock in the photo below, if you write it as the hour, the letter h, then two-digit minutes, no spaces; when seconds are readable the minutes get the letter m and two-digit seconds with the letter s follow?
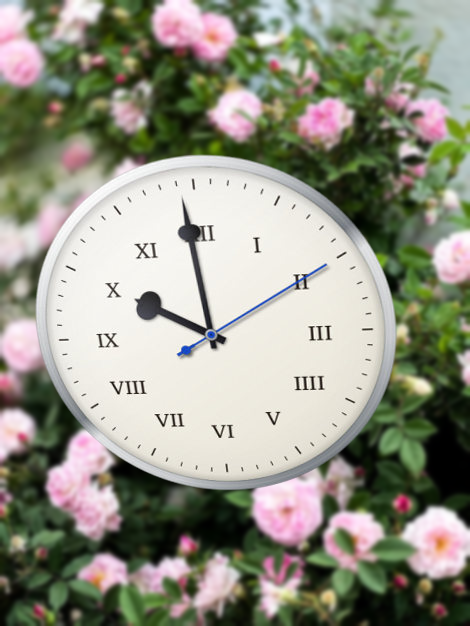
9h59m10s
